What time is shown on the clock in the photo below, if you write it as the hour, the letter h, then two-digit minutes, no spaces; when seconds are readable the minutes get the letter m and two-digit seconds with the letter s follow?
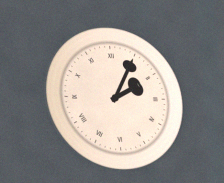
2h05
